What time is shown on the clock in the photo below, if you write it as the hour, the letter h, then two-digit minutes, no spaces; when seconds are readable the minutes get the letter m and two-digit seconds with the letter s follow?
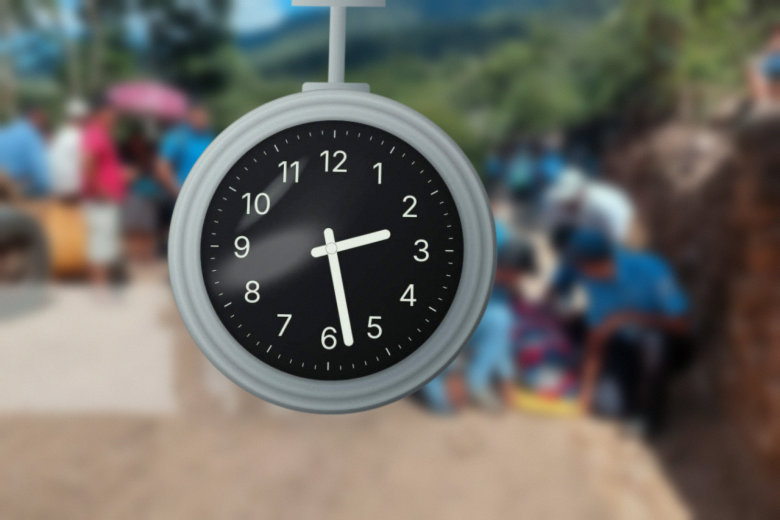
2h28
